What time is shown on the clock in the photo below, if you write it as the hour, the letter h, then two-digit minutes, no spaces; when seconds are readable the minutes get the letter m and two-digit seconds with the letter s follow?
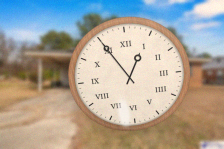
12h55
